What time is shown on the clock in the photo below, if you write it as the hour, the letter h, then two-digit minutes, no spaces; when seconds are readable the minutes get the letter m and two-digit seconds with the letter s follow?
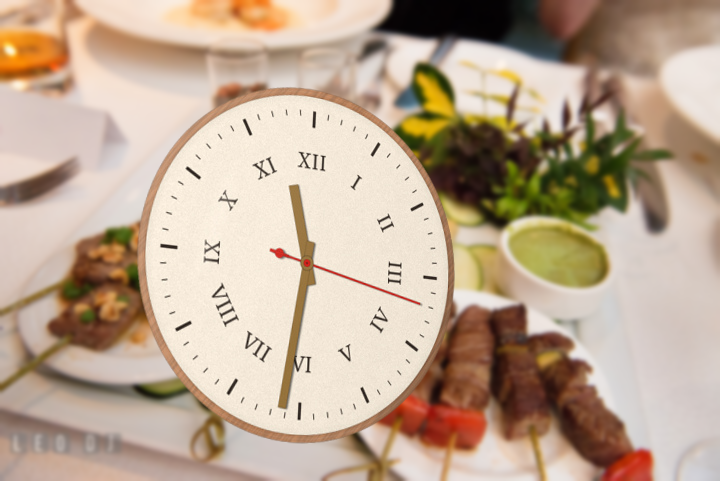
11h31m17s
